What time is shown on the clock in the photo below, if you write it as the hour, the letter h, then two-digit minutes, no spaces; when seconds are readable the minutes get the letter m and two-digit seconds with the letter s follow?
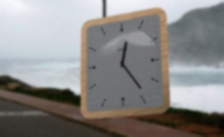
12h24
